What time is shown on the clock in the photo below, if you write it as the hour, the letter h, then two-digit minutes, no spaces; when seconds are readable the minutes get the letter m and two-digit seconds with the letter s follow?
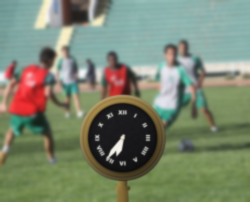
6h36
